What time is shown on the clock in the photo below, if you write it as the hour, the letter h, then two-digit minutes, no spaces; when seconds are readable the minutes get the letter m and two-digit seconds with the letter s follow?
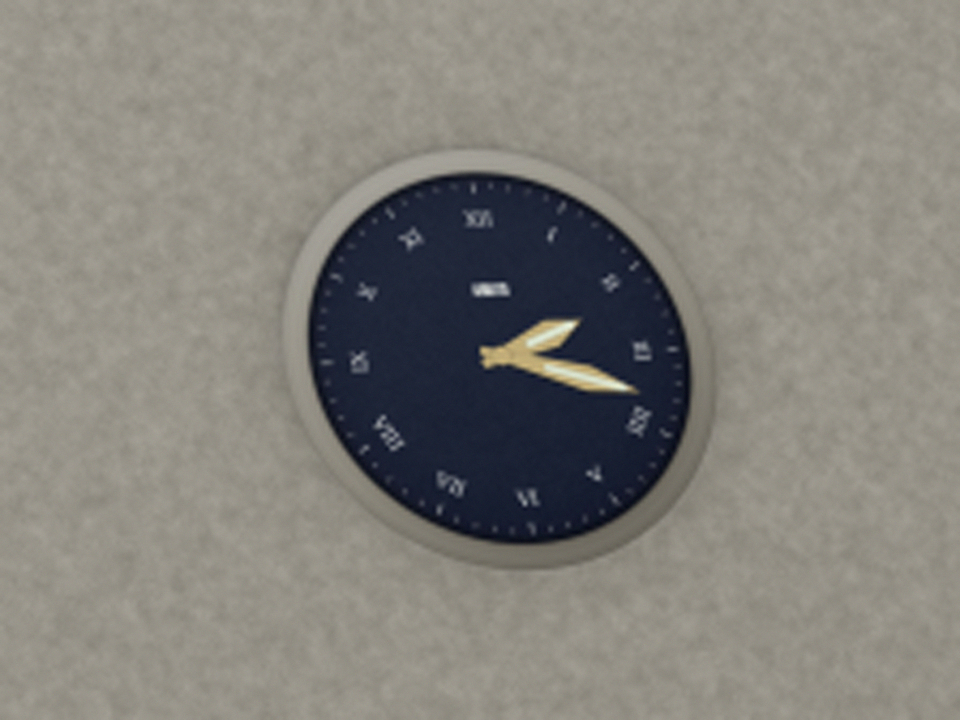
2h18
